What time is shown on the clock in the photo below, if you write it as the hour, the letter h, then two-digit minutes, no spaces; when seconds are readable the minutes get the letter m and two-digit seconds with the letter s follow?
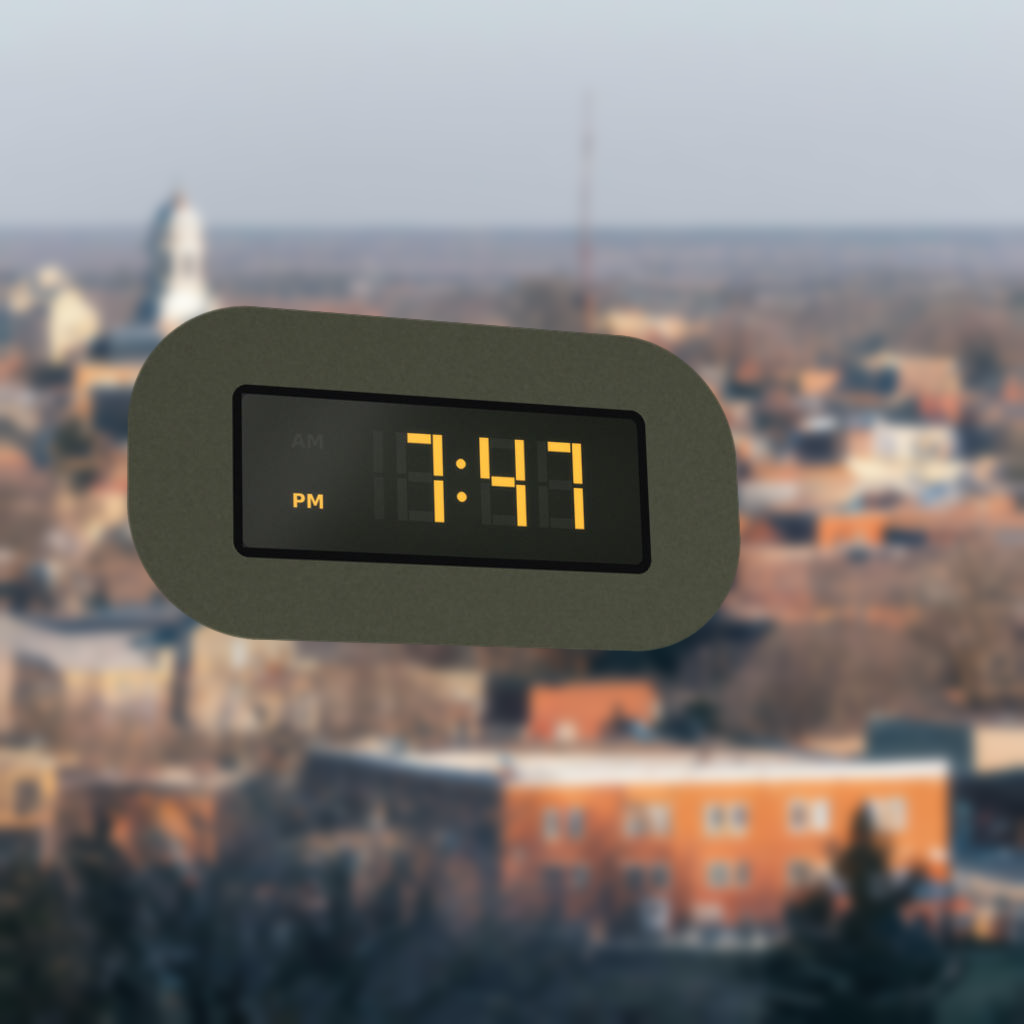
7h47
